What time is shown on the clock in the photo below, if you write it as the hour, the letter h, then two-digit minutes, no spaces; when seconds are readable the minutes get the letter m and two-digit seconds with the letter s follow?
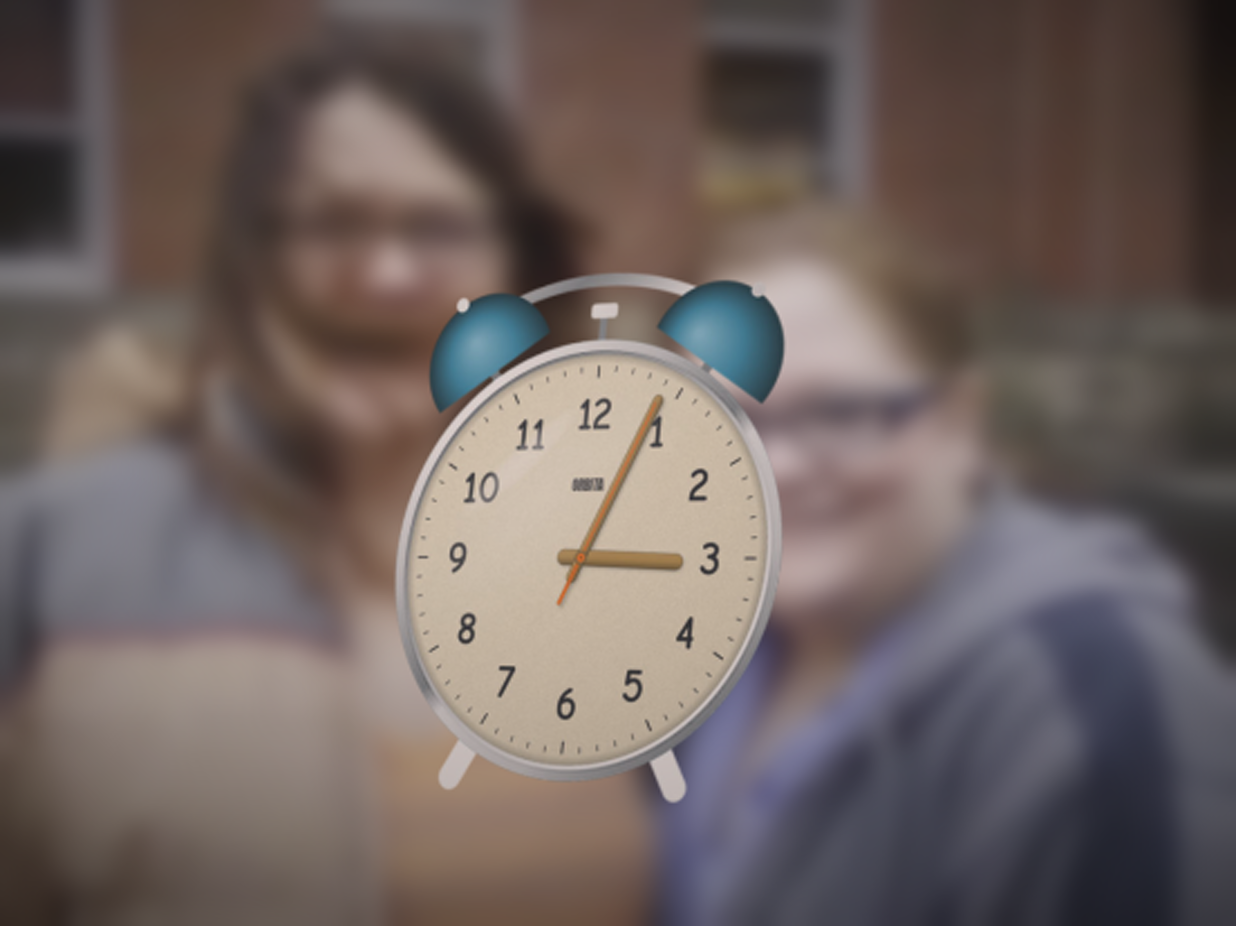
3h04m04s
